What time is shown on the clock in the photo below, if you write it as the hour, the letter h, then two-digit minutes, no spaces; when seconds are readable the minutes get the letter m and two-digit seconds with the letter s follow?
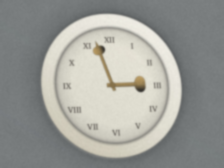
2h57
